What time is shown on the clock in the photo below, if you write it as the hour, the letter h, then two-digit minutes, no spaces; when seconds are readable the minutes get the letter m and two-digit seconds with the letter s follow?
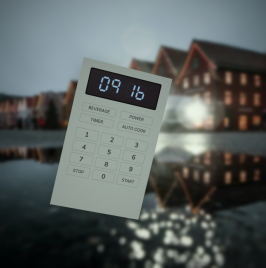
9h16
